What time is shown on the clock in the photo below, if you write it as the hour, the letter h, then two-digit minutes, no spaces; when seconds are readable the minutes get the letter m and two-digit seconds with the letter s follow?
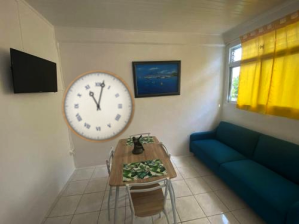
11h02
